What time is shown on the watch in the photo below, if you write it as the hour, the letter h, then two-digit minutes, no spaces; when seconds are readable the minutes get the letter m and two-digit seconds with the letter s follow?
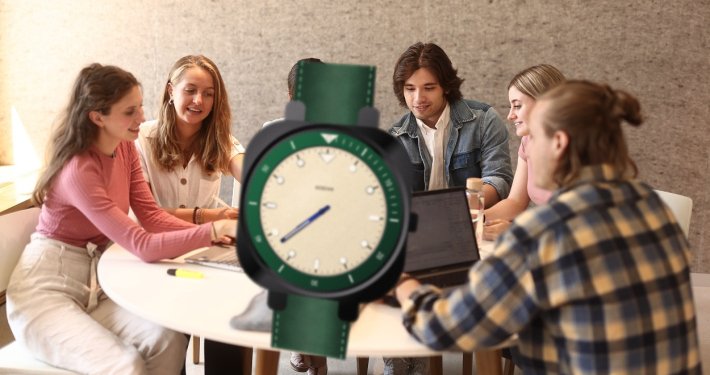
7h38
